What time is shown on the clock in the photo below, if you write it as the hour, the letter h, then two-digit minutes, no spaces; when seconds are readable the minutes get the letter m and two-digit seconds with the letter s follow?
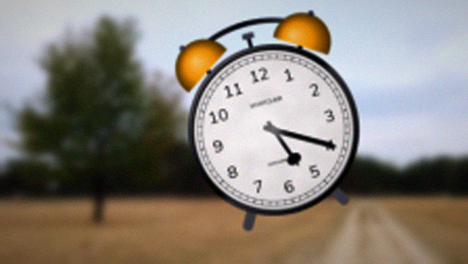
5h20
